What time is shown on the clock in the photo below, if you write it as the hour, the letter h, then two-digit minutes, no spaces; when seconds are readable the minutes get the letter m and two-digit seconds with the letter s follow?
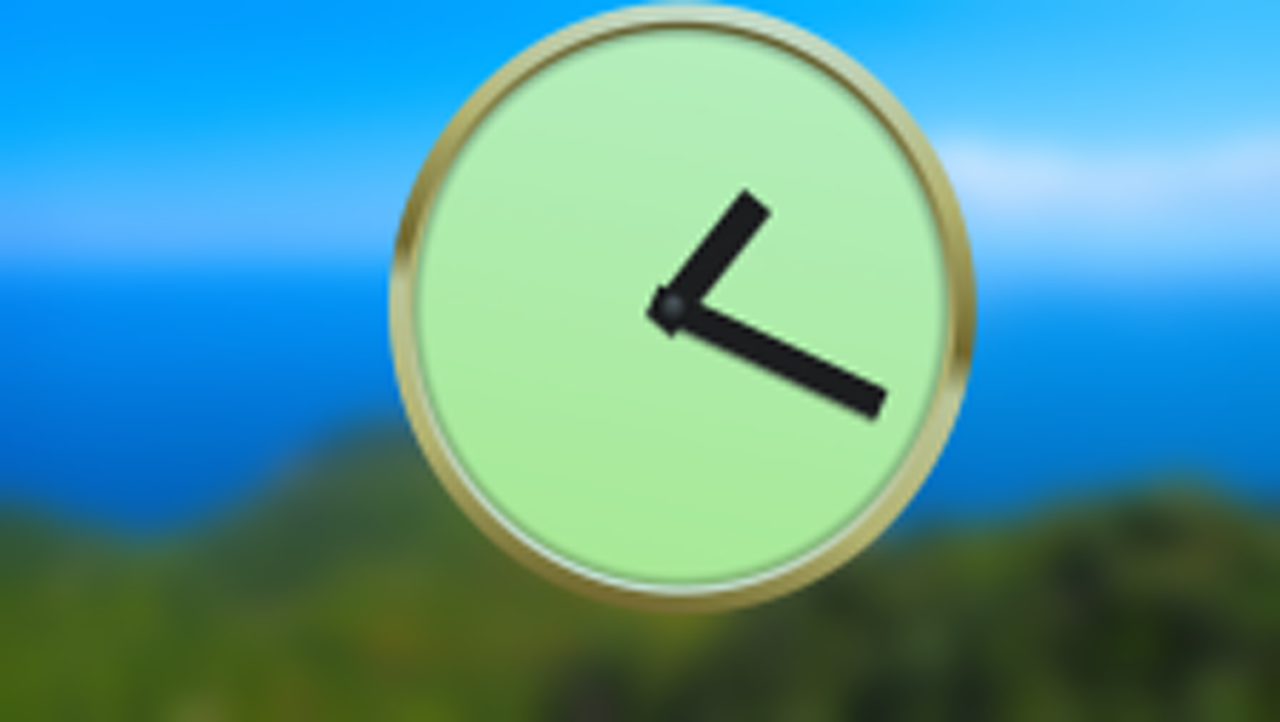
1h19
